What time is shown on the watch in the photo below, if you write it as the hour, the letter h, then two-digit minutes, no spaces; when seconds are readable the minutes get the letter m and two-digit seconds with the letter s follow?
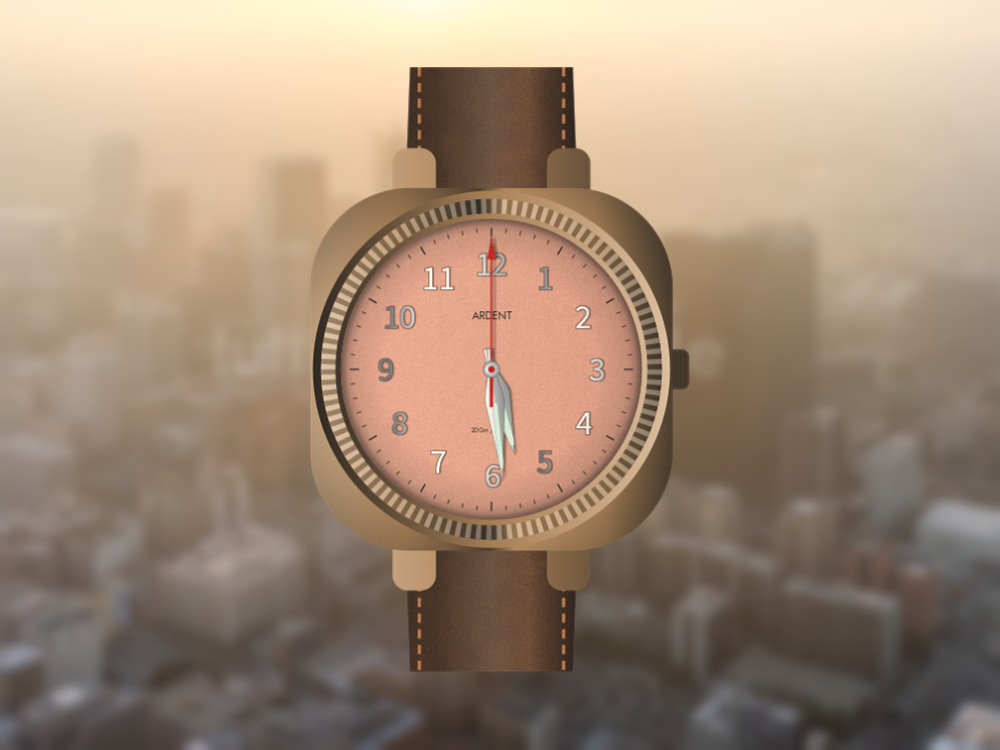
5h29m00s
